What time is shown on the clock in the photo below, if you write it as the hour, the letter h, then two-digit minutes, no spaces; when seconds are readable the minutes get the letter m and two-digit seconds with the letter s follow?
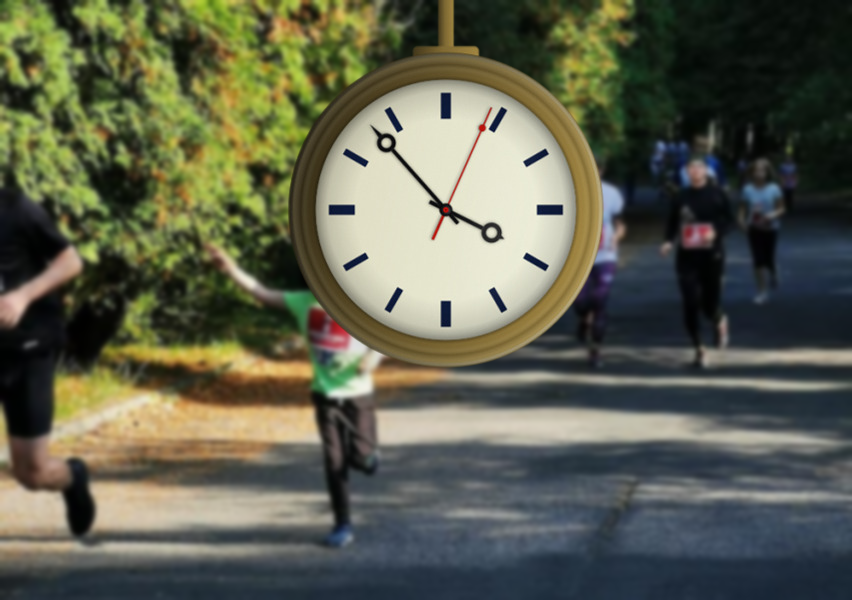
3h53m04s
